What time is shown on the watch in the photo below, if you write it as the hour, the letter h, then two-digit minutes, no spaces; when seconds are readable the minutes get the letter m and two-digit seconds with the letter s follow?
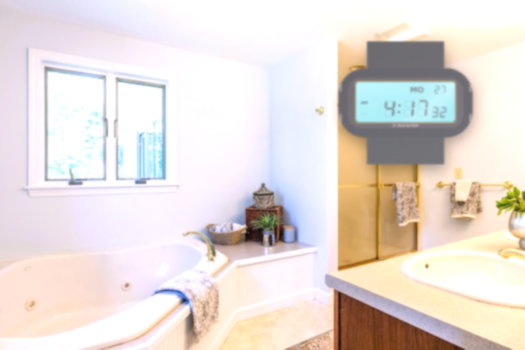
4h17m32s
